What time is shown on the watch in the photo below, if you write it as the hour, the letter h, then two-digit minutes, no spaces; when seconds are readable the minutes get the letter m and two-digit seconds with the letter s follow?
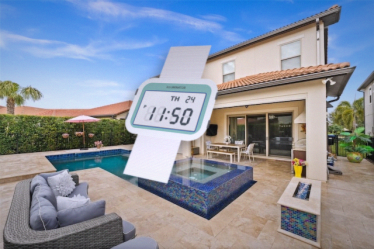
11h50
